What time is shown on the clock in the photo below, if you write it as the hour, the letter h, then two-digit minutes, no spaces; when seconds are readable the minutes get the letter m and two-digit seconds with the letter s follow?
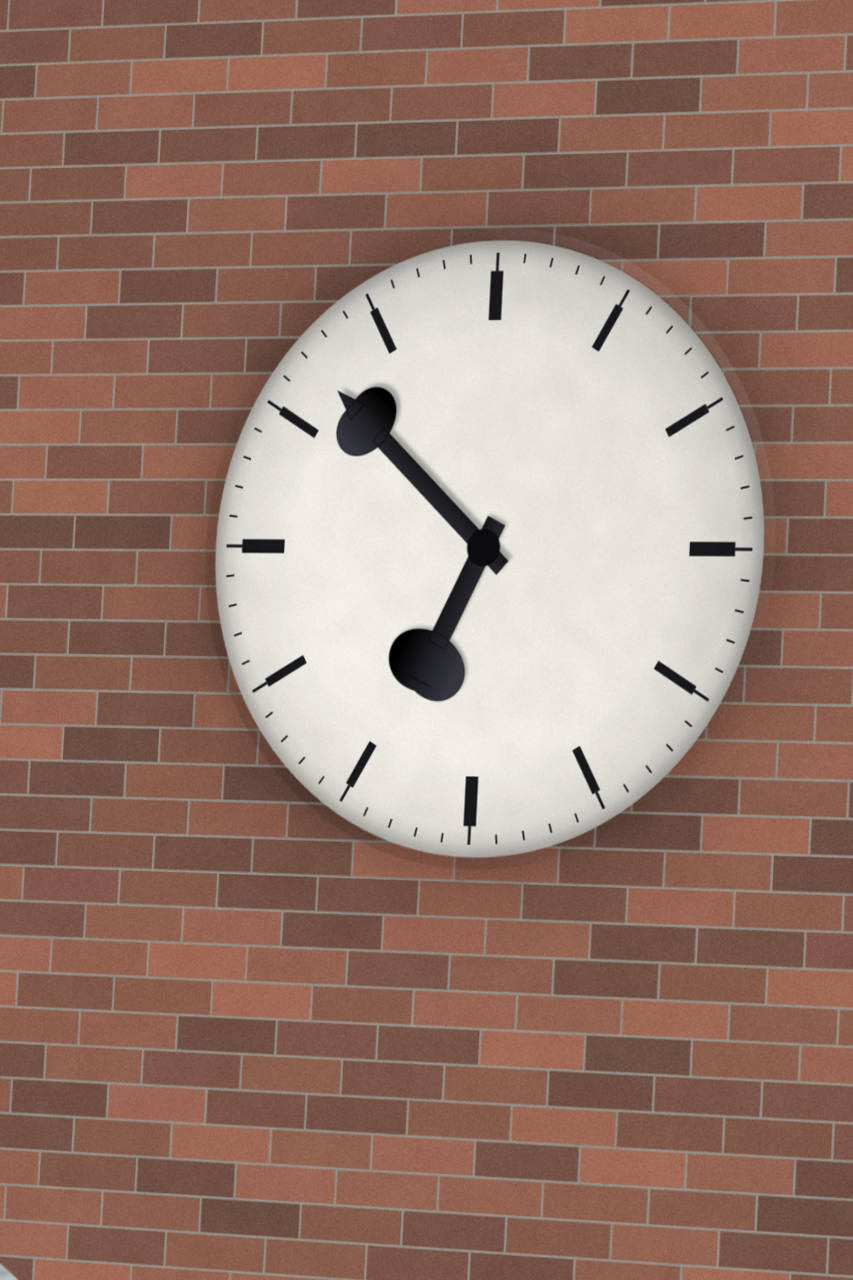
6h52
